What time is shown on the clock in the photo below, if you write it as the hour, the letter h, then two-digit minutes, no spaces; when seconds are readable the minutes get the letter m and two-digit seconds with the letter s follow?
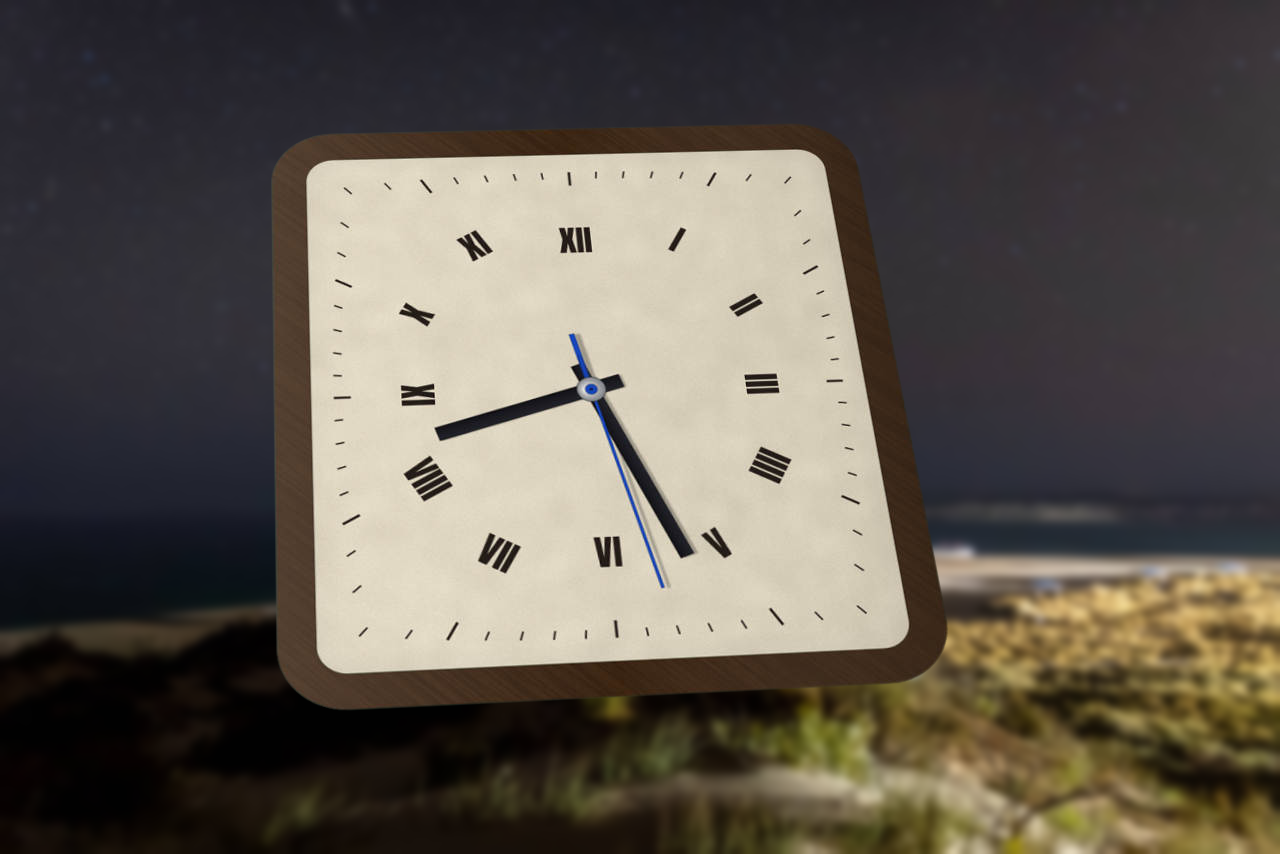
8h26m28s
